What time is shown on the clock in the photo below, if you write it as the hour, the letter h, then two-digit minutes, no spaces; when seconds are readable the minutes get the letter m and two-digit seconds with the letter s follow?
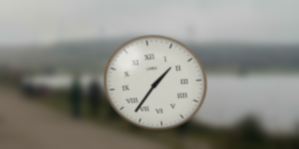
1h37
